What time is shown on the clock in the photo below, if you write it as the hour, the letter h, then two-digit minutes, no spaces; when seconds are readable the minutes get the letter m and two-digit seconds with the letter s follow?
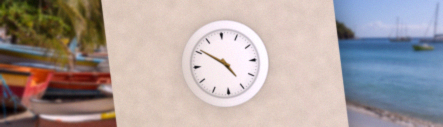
4h51
